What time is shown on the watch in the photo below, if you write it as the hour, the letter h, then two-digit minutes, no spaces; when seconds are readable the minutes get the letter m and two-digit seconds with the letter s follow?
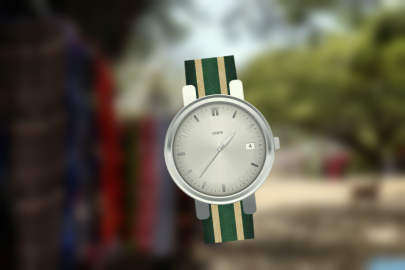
1h37
